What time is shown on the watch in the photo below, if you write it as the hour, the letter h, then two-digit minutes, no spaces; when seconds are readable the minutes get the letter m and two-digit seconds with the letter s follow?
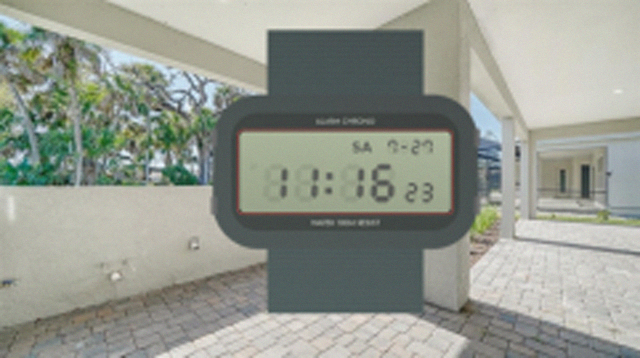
11h16m23s
